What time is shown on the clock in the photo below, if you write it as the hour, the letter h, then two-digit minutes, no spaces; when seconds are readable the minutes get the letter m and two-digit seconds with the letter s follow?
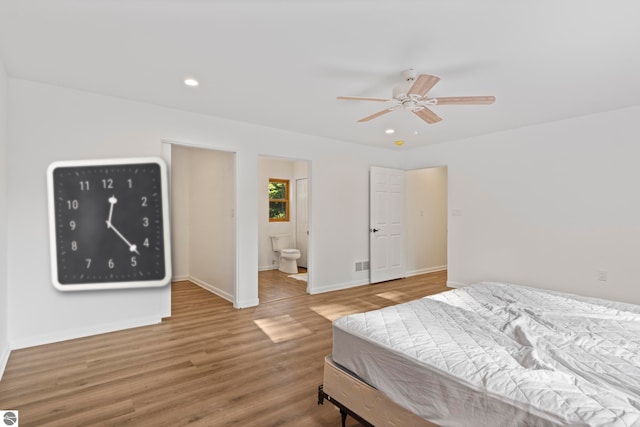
12h23
